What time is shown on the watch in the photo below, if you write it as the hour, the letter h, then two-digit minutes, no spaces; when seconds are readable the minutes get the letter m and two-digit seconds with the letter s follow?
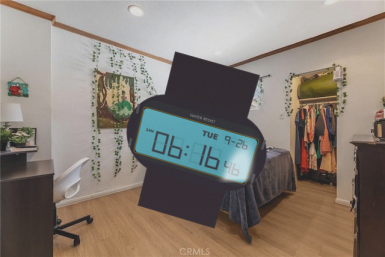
6h16m46s
